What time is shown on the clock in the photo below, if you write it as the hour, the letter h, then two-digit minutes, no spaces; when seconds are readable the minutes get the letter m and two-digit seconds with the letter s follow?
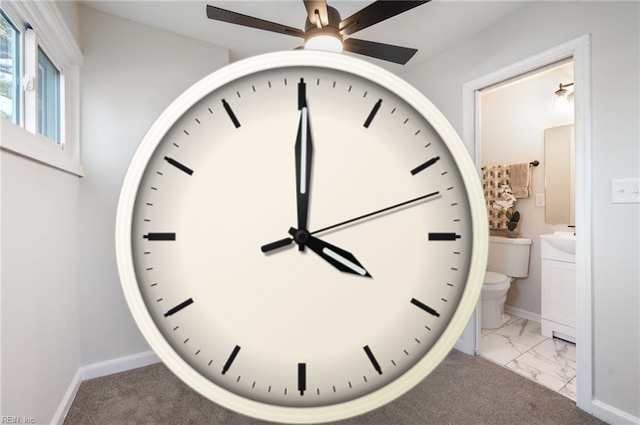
4h00m12s
